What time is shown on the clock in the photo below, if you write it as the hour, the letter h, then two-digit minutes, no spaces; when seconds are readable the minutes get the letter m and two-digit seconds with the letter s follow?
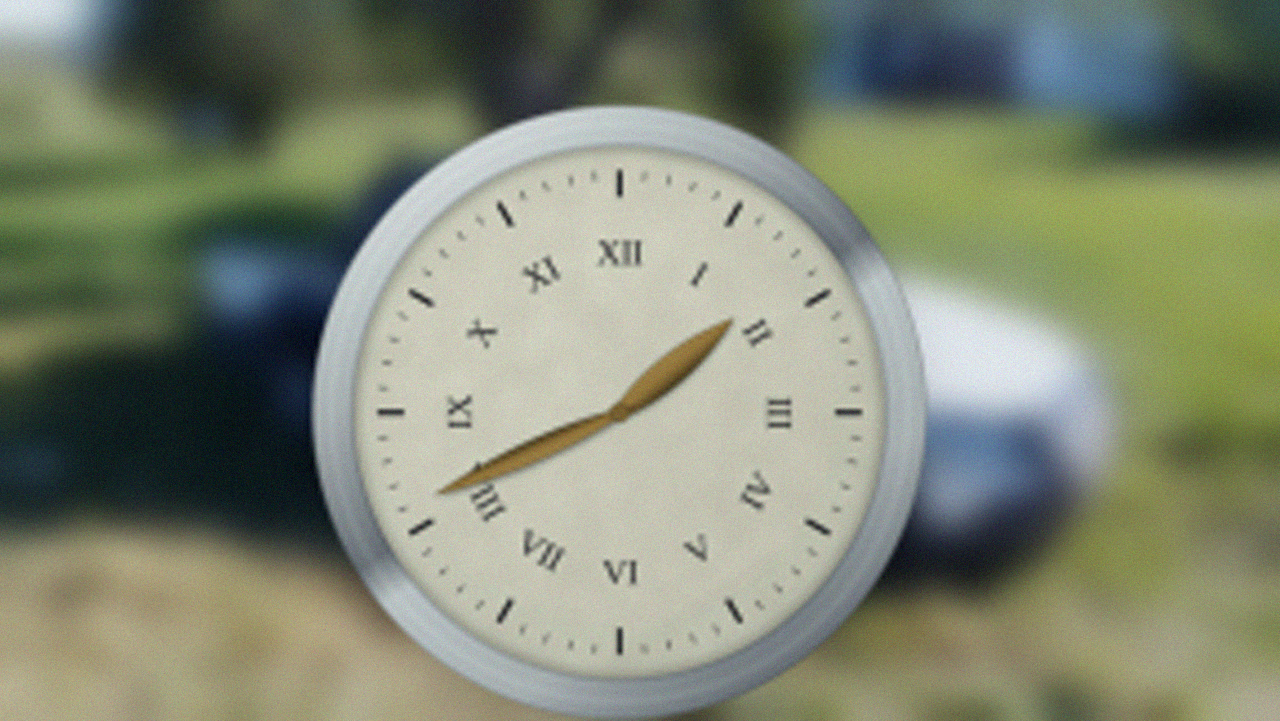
1h41
